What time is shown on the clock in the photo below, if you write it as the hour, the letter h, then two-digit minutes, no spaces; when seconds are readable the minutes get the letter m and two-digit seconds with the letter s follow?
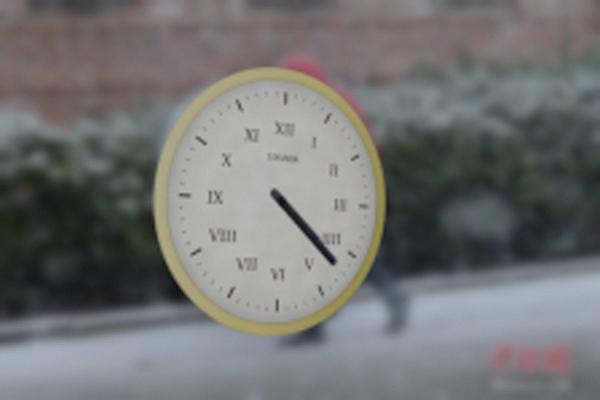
4h22
